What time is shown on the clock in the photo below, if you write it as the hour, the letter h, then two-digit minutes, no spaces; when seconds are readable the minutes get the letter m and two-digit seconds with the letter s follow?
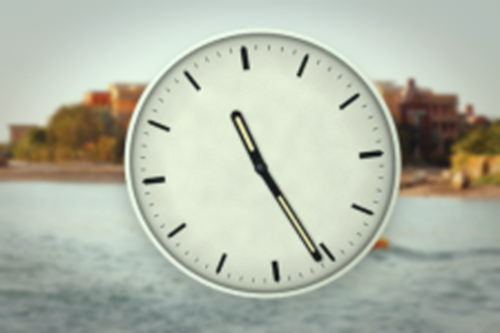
11h26
